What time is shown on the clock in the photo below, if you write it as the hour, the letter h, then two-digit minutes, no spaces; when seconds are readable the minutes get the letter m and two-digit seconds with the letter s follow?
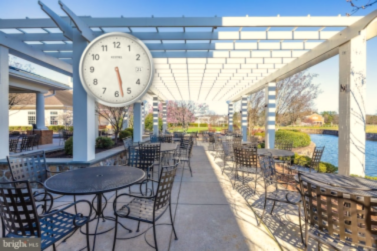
5h28
